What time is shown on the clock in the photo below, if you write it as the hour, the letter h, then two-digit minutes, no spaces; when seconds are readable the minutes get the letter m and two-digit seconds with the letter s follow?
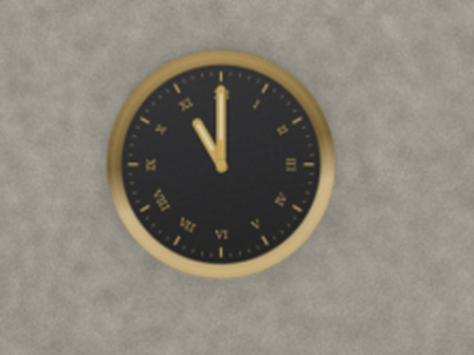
11h00
